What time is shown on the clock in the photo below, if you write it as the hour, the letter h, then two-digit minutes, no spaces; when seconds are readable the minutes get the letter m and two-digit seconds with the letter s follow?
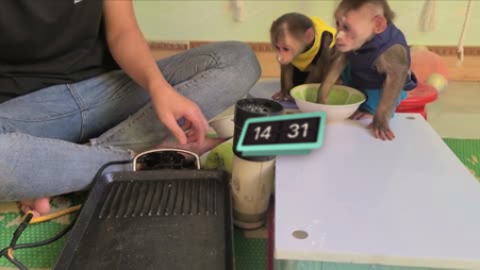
14h31
